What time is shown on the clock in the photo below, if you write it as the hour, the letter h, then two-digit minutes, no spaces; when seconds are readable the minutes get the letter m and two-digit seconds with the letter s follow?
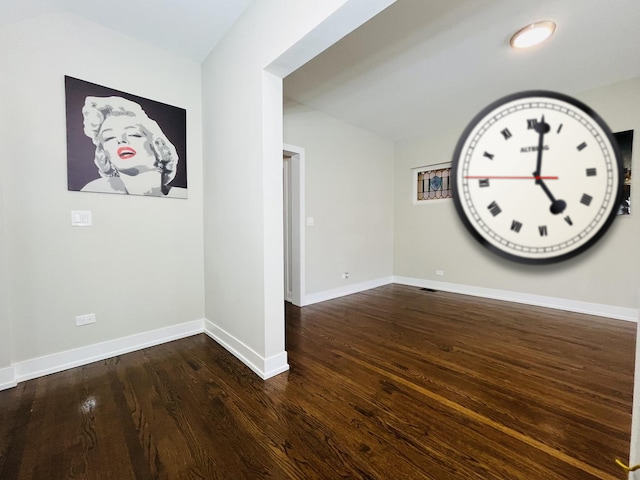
5h01m46s
